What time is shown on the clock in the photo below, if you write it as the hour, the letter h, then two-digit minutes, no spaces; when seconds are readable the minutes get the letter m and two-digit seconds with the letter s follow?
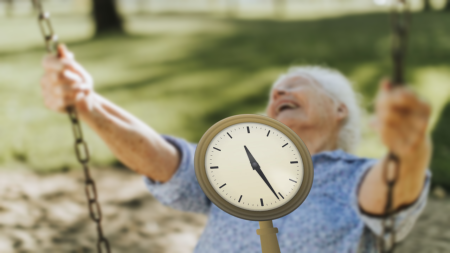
11h26
